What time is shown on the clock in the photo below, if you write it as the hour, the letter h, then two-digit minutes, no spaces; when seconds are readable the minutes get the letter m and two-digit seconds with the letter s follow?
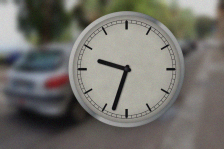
9h33
